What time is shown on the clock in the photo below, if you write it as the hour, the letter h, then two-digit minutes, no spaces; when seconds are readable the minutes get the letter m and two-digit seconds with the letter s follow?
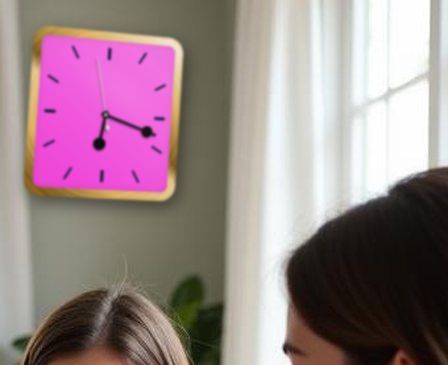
6h17m58s
